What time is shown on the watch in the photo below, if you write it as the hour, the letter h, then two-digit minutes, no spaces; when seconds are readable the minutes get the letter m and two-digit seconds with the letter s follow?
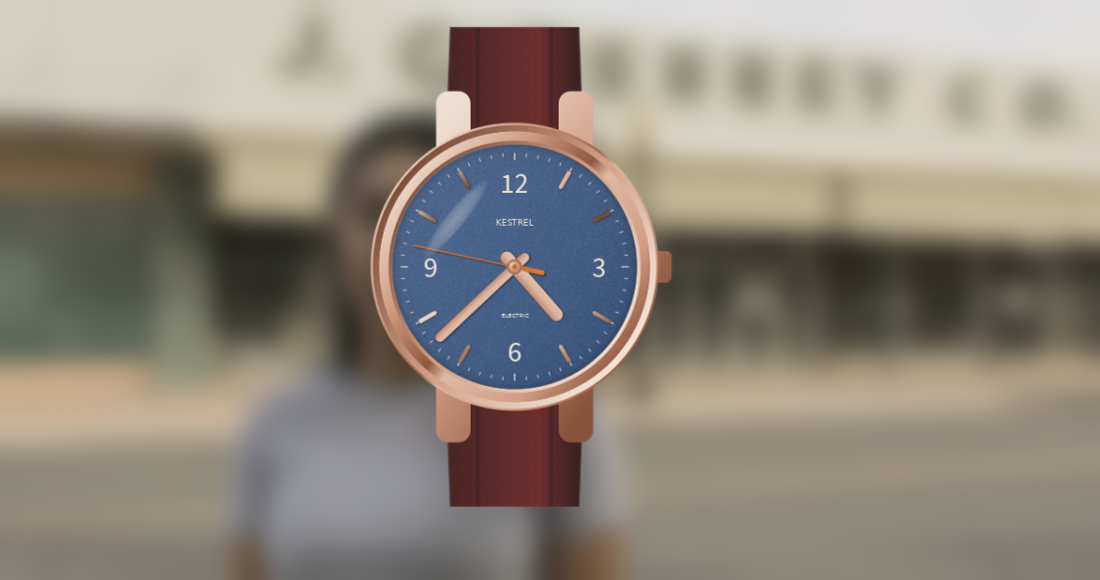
4h37m47s
